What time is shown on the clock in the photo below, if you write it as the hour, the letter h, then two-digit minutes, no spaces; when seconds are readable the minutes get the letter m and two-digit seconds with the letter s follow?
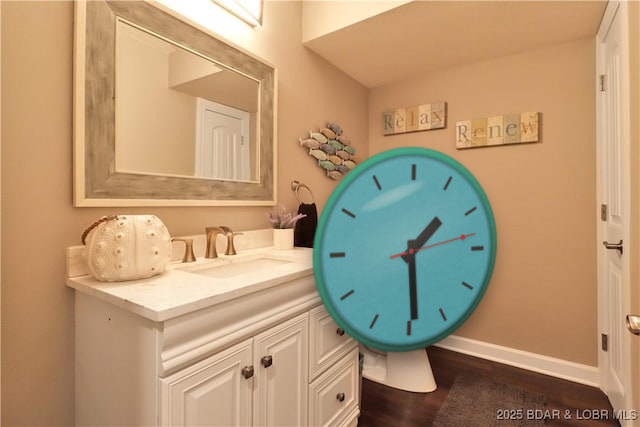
1h29m13s
